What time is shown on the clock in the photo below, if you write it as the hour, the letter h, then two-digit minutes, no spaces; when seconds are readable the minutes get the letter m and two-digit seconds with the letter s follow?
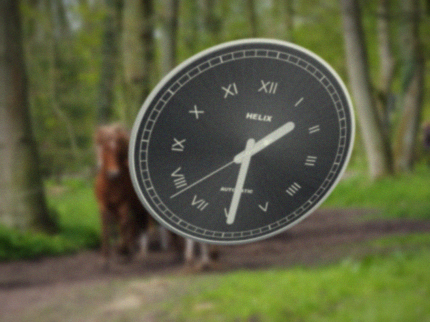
1h29m38s
